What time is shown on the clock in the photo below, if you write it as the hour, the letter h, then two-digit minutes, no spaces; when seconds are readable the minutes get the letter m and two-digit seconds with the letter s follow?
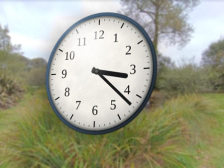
3h22
